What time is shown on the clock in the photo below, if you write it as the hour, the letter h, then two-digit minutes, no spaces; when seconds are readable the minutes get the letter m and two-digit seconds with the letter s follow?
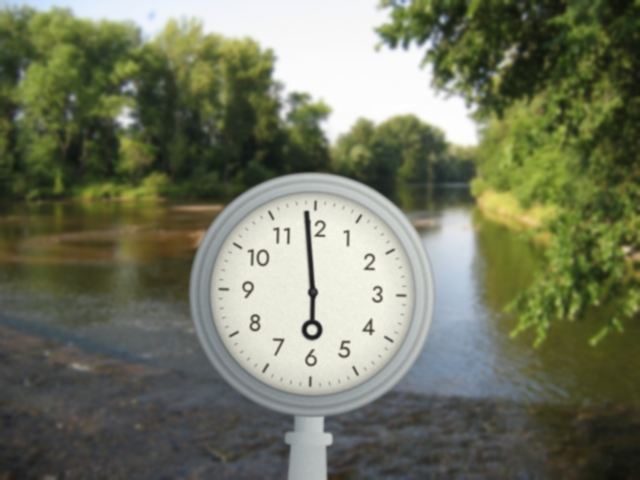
5h59
